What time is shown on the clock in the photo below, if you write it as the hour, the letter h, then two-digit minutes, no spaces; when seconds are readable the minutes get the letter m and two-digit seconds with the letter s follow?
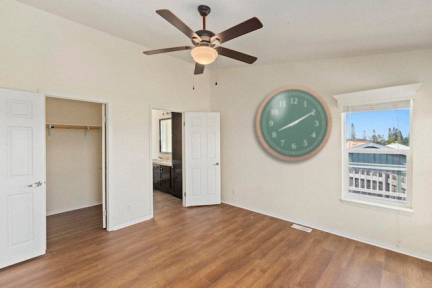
8h10
